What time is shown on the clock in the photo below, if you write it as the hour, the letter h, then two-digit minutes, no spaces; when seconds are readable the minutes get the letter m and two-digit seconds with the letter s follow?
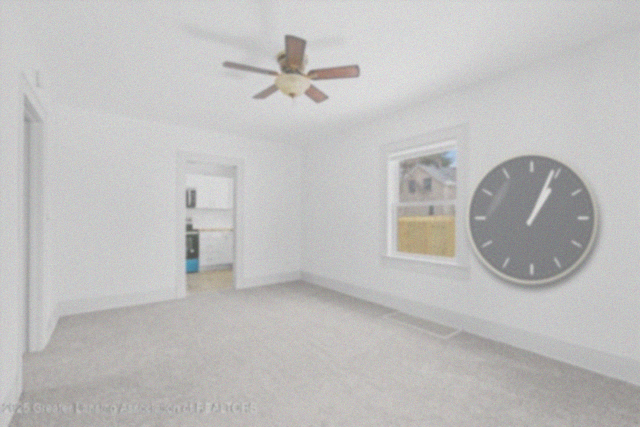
1h04
